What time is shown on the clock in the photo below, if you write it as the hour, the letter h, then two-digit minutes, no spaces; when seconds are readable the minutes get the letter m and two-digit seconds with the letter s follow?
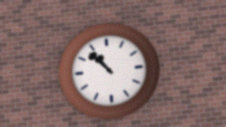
10h53
